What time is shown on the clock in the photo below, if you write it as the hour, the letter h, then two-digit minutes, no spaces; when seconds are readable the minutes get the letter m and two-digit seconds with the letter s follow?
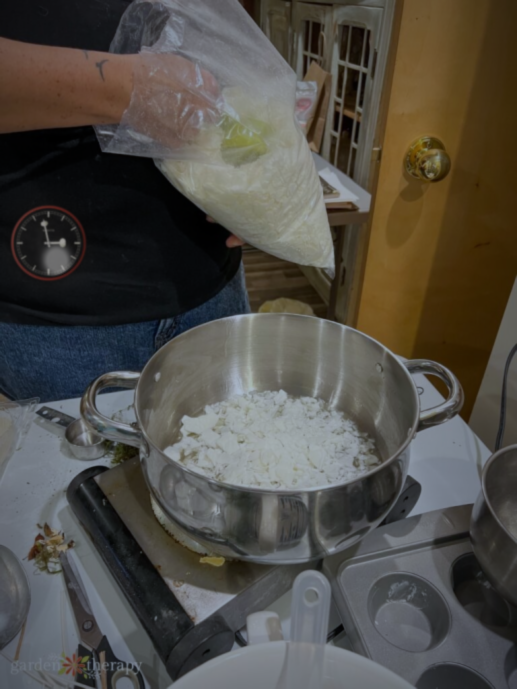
2h58
